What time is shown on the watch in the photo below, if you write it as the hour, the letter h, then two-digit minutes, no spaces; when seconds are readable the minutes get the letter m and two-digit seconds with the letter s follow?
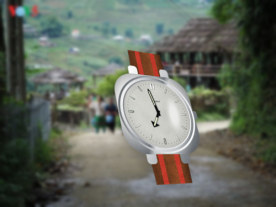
6h58
